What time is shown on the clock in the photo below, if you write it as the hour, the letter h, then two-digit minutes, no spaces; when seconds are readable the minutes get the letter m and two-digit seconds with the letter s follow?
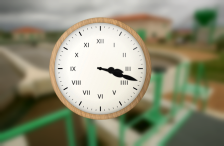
3h18
